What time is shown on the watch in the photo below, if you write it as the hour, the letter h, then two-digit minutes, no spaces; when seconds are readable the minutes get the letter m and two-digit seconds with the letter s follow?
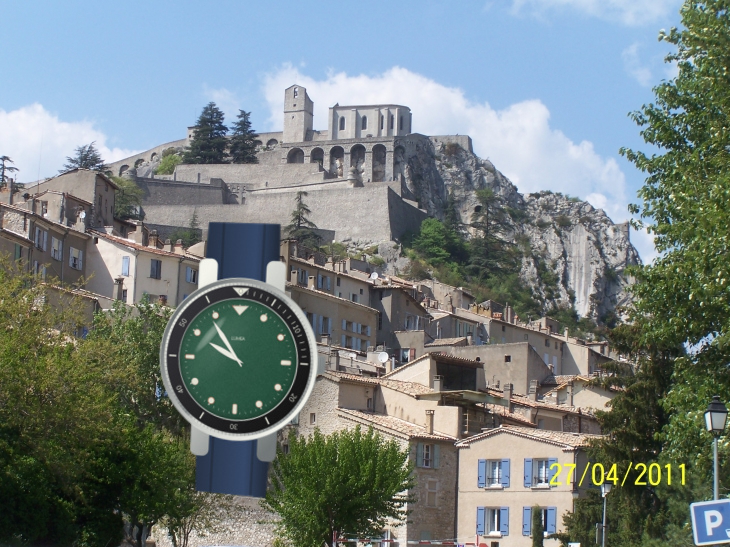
9h54
